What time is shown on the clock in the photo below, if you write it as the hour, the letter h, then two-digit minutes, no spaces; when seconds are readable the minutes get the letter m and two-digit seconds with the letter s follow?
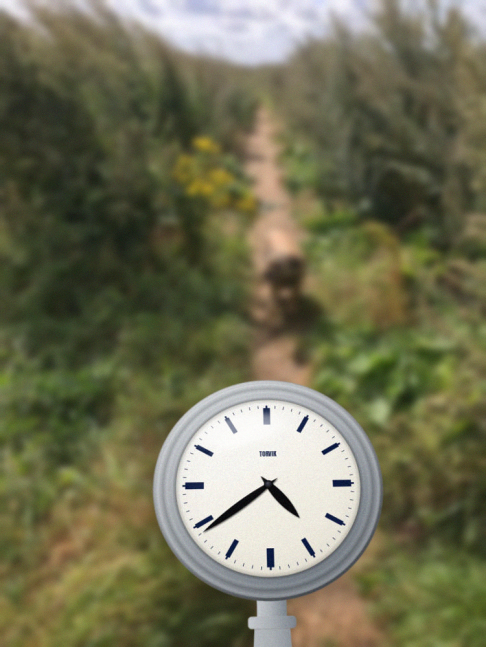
4h39
